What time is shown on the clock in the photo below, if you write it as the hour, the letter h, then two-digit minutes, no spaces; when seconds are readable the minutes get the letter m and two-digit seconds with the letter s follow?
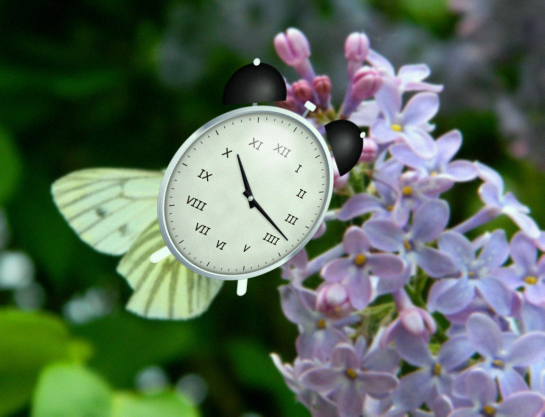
10h18
